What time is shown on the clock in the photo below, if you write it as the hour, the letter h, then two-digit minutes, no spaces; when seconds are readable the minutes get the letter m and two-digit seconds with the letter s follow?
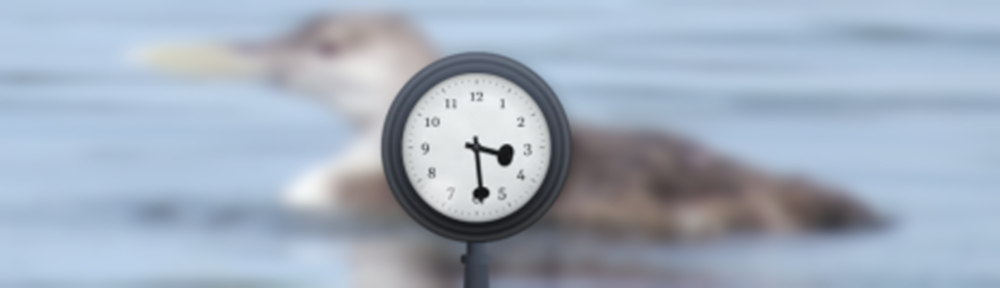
3h29
